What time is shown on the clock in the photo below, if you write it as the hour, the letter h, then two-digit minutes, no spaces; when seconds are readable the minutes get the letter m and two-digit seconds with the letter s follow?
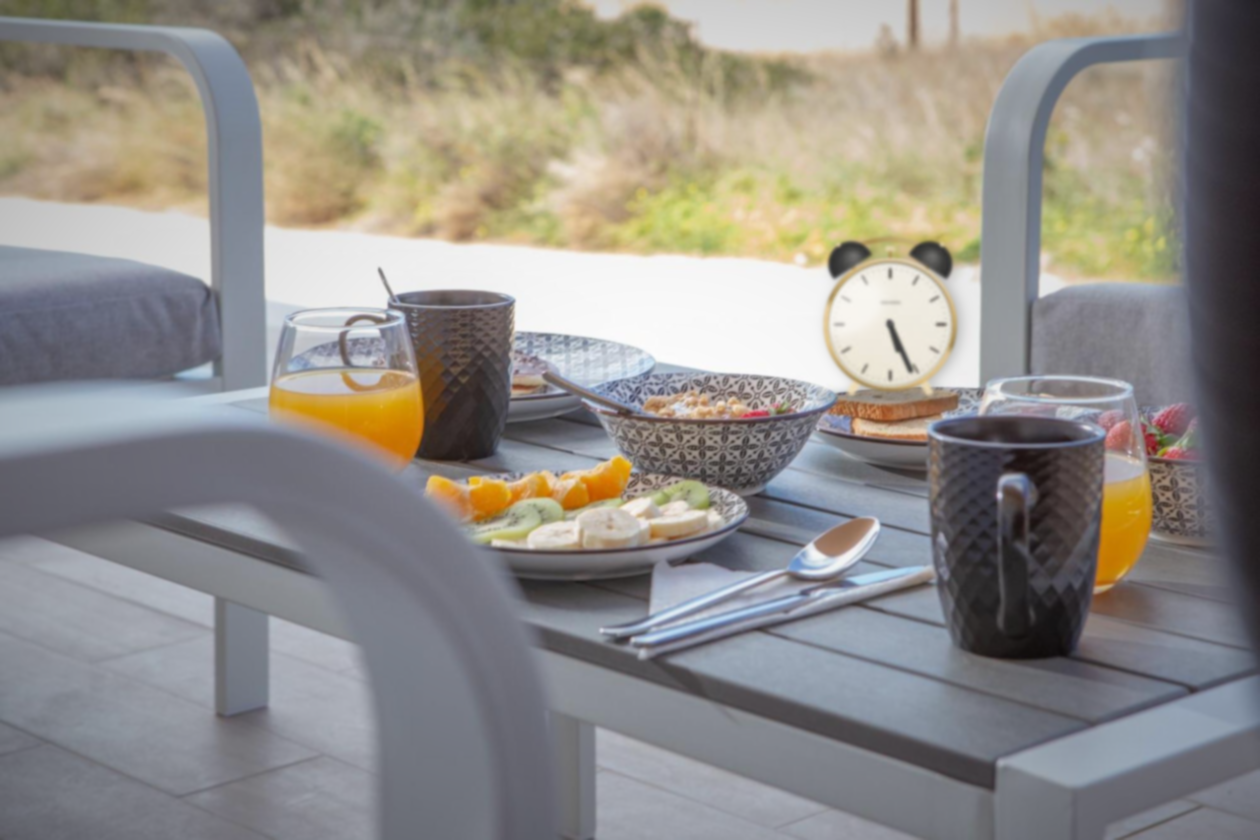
5h26
